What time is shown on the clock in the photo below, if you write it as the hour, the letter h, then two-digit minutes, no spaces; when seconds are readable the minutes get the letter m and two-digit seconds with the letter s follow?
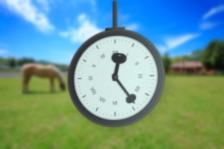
12h24
